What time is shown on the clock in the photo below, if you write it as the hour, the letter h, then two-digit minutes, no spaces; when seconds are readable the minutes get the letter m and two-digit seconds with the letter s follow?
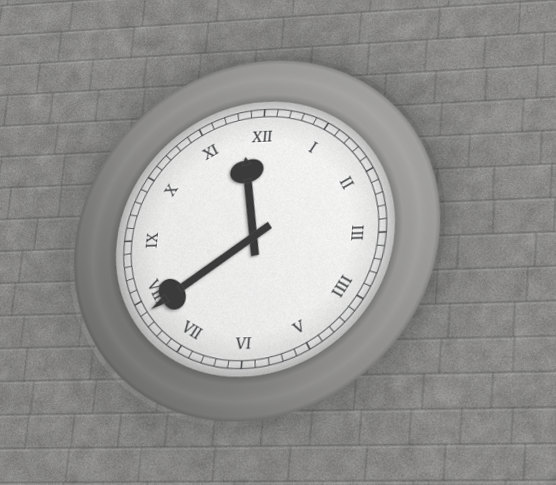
11h39
